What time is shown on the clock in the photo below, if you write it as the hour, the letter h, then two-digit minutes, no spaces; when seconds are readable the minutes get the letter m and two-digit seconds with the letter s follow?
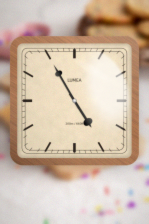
4h55
